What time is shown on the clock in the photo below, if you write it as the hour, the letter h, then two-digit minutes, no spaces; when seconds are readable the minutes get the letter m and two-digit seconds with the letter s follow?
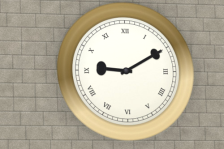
9h10
